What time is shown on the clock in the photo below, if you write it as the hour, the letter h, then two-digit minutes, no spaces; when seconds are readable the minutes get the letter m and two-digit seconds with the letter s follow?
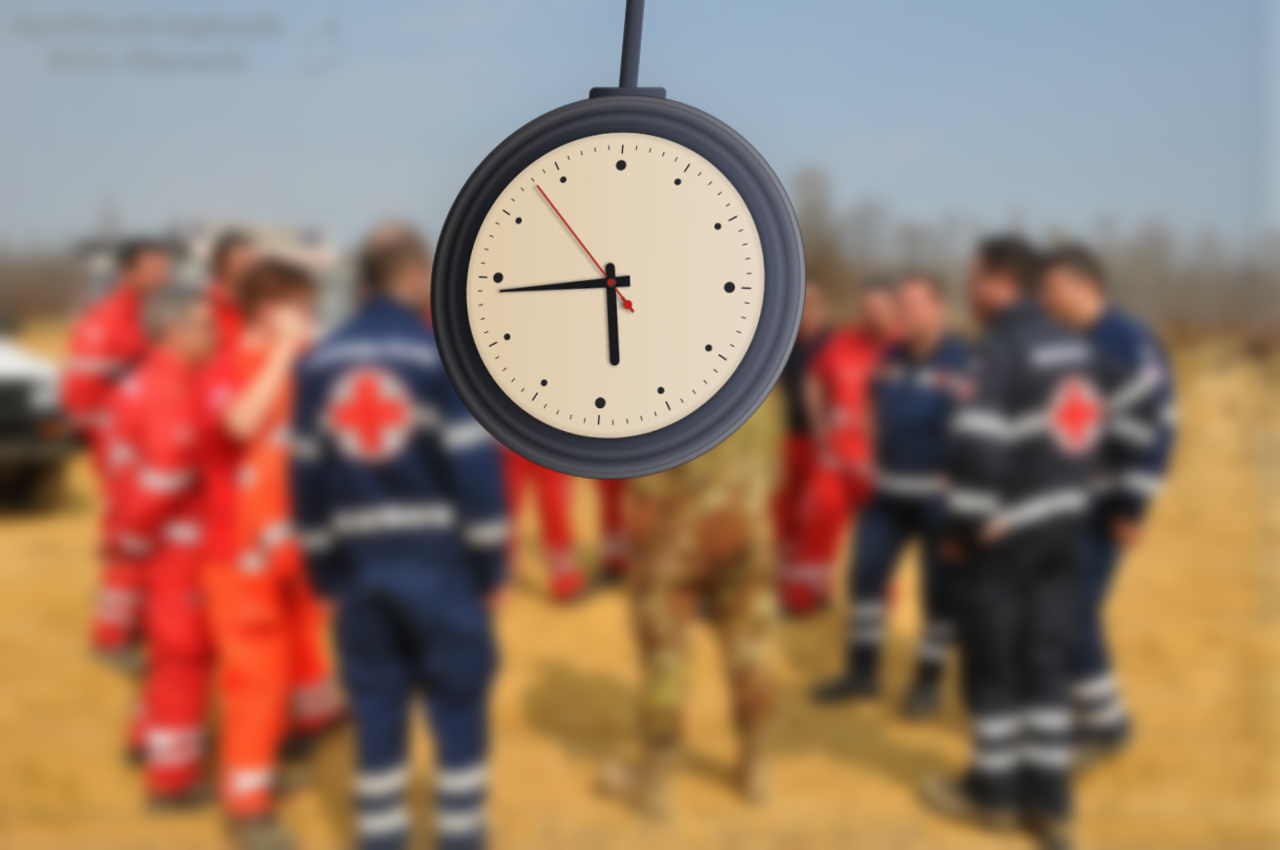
5h43m53s
